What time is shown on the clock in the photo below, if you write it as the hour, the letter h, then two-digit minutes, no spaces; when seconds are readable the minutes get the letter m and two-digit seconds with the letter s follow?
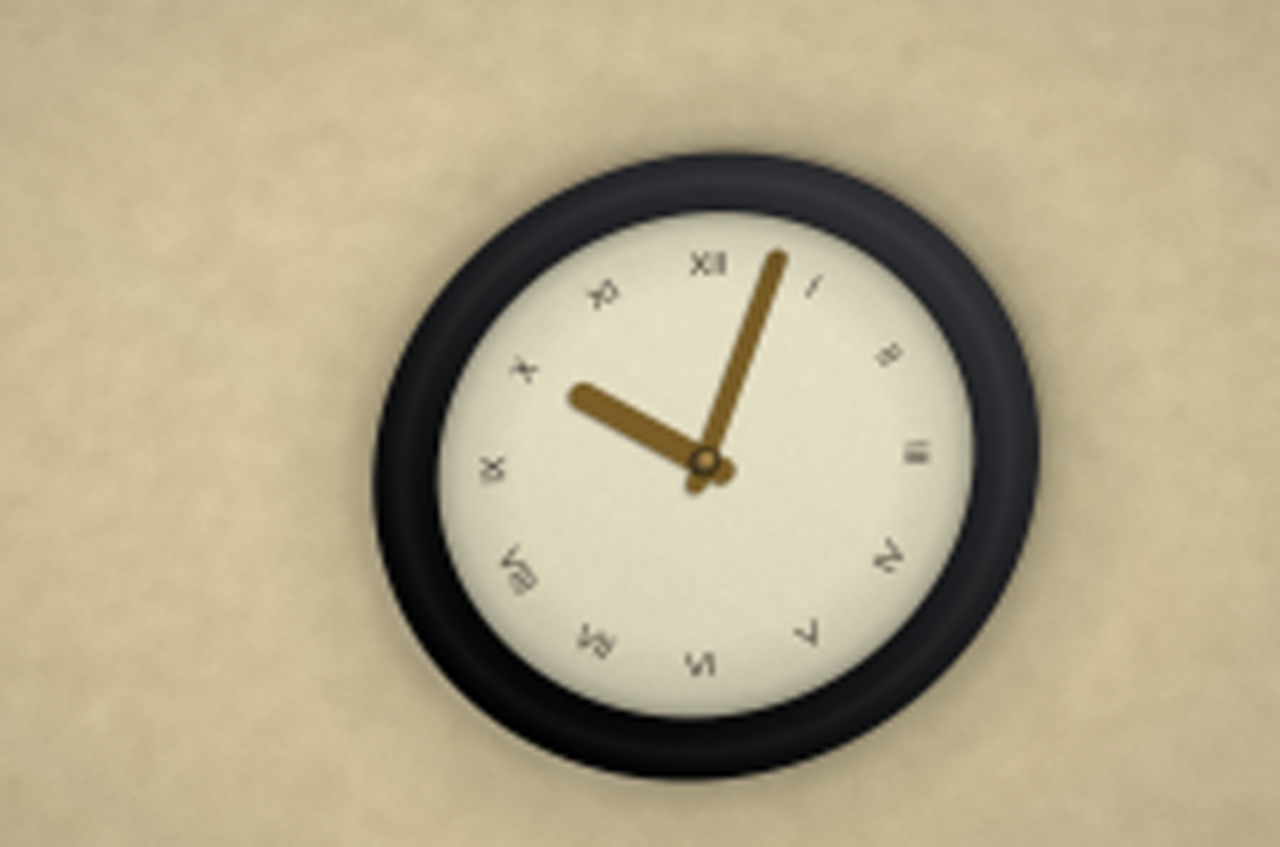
10h03
